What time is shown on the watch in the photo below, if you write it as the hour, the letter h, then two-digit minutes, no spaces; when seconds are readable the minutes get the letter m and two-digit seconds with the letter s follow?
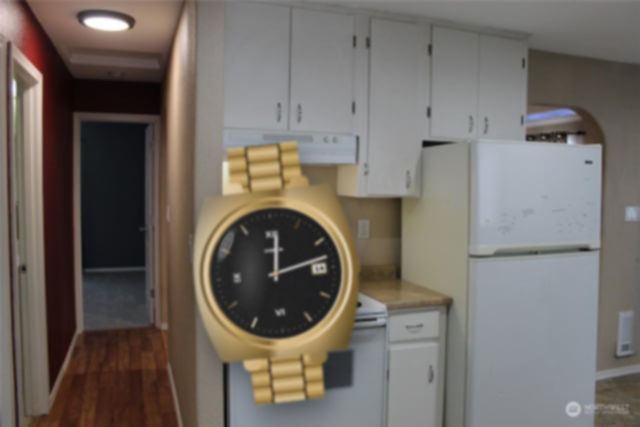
12h13
